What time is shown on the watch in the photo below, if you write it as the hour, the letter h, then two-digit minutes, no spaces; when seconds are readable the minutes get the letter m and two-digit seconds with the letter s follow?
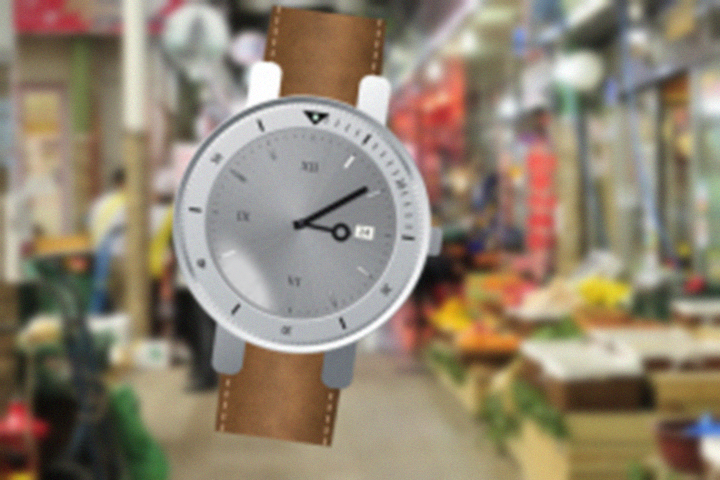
3h09
